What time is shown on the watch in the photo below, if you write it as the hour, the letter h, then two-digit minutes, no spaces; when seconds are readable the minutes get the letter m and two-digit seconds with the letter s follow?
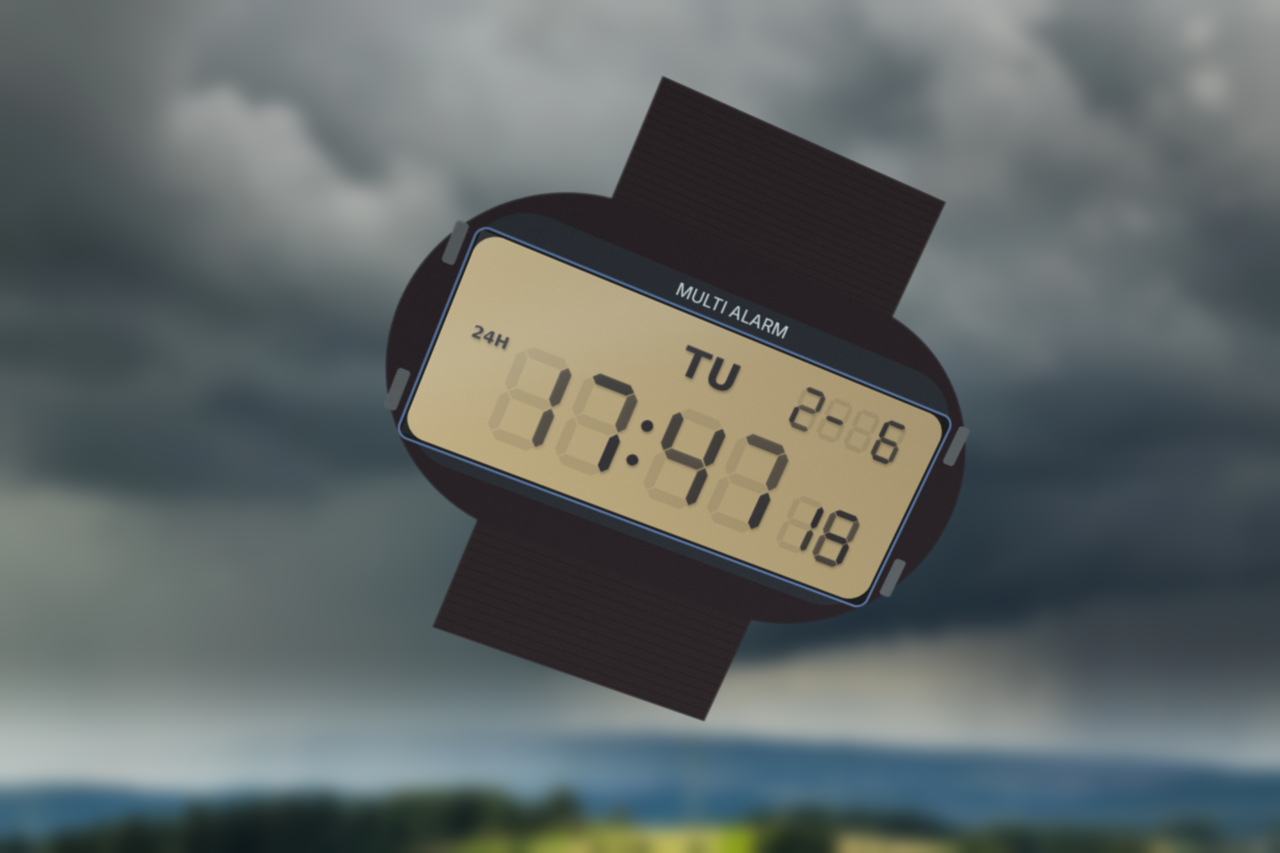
17h47m18s
